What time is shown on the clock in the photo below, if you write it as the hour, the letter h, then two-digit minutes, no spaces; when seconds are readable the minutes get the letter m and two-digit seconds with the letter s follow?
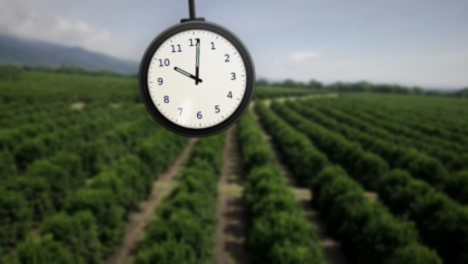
10h01
